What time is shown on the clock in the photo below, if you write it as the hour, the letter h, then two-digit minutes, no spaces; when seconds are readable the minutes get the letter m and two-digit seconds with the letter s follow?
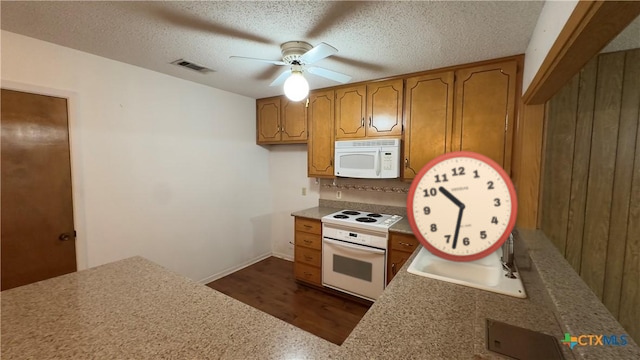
10h33
